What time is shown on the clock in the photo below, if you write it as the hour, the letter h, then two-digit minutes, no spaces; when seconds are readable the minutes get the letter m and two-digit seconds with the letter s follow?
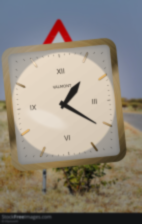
1h21
